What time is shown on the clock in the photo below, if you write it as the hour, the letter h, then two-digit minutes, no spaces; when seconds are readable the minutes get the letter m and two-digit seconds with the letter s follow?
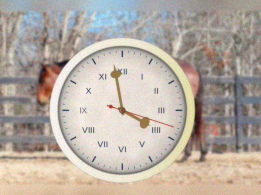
3h58m18s
